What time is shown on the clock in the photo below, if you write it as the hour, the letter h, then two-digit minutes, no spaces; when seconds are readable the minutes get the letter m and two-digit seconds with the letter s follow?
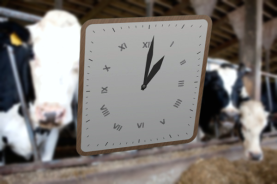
1h01
